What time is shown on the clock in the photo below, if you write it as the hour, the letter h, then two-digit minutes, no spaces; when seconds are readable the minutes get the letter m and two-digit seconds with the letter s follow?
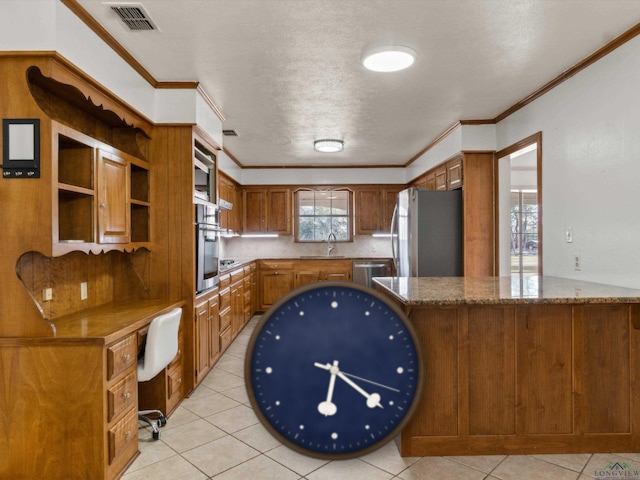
6h21m18s
